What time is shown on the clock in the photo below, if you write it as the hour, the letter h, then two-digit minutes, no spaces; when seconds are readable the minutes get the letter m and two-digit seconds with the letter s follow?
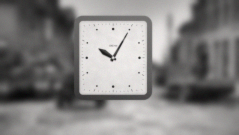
10h05
